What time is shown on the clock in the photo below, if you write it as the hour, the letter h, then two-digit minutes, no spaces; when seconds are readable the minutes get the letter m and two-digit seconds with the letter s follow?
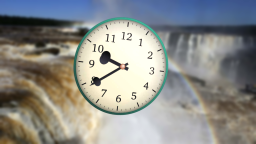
9h39
